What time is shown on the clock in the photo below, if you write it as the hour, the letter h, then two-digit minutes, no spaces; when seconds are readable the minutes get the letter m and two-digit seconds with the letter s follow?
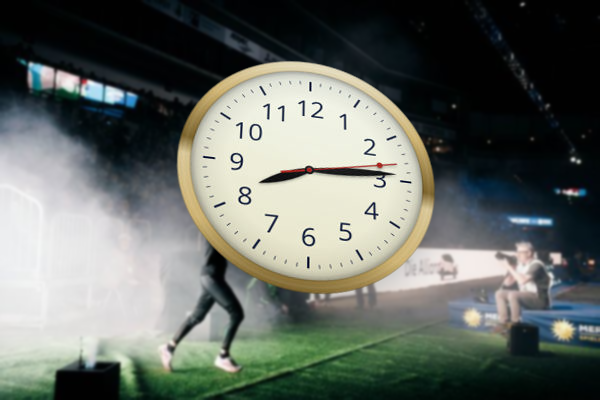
8h14m13s
